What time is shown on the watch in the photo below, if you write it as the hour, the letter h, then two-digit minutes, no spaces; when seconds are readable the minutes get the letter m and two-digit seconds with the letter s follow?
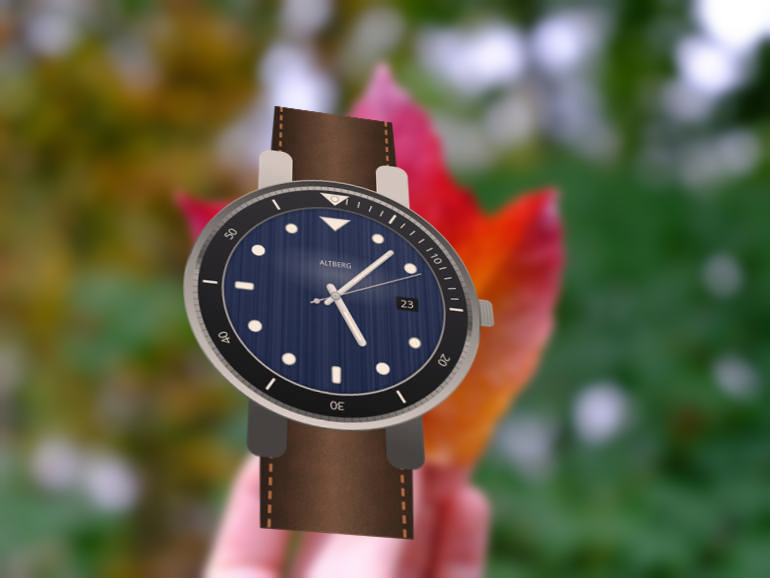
5h07m11s
